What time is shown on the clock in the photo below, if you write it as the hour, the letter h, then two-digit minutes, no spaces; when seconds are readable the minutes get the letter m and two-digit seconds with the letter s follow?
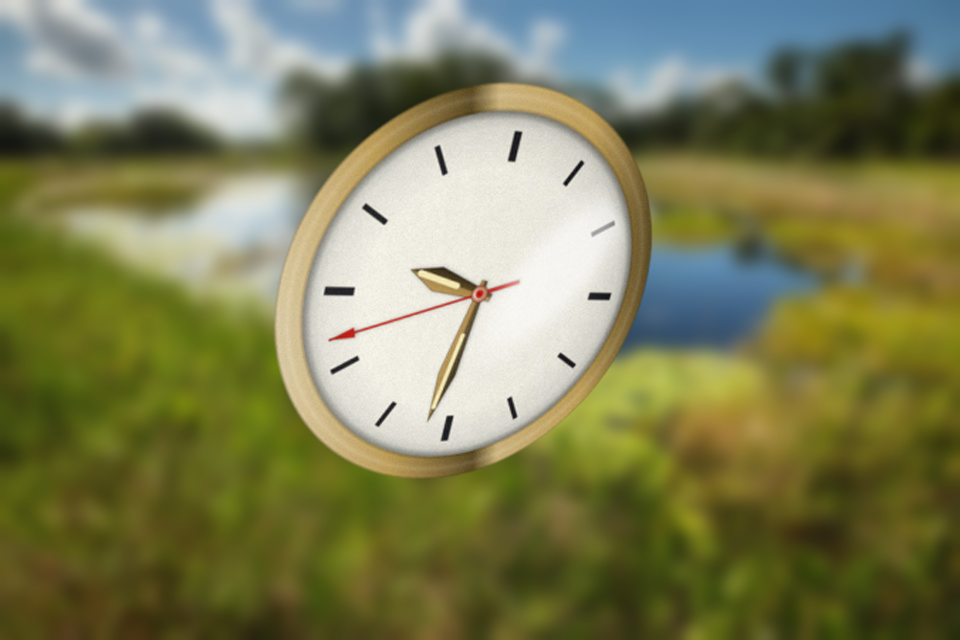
9h31m42s
